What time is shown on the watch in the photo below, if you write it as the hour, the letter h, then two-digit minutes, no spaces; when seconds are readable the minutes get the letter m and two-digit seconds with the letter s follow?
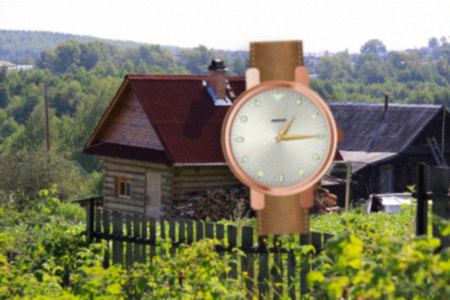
1h15
